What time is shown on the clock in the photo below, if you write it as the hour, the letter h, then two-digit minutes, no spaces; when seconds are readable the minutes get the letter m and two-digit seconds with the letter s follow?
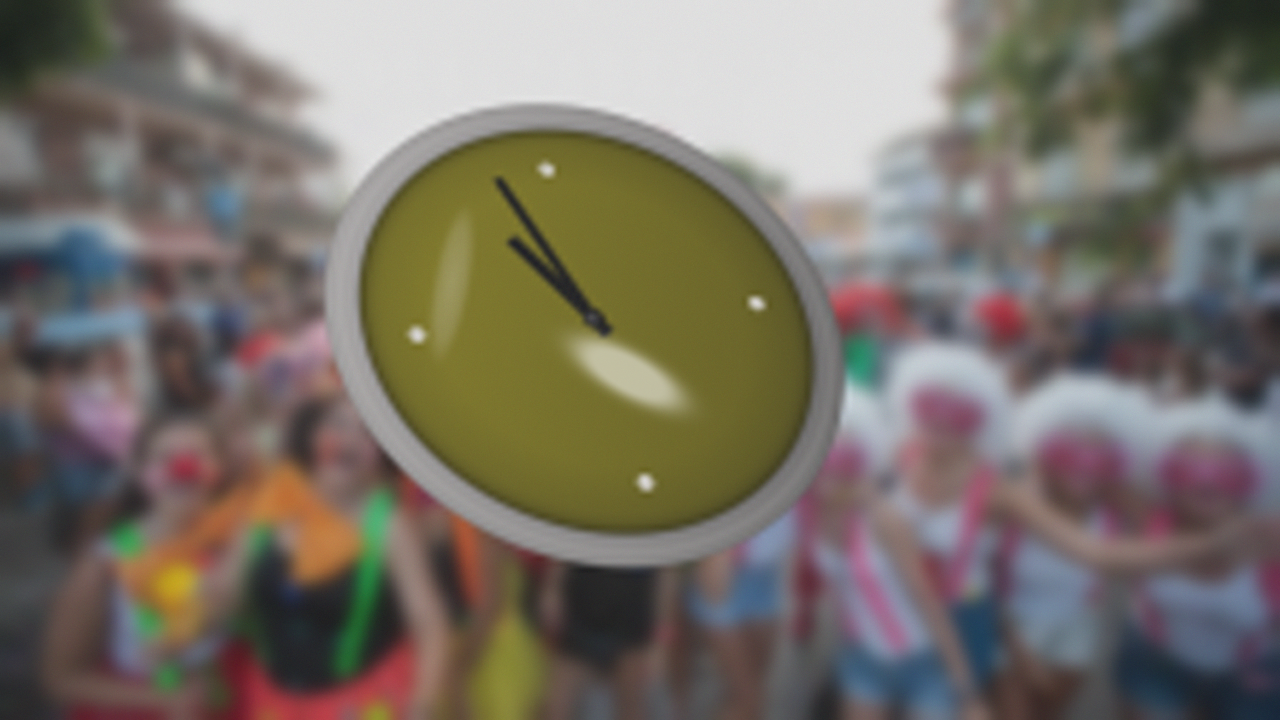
10h57
